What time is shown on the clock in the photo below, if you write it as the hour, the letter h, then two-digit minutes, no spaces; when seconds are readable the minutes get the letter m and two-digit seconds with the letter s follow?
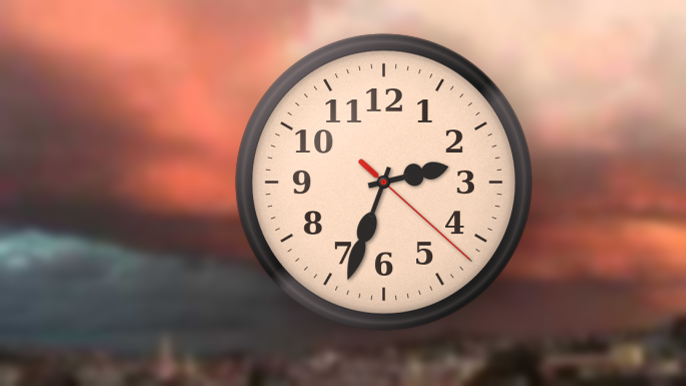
2h33m22s
